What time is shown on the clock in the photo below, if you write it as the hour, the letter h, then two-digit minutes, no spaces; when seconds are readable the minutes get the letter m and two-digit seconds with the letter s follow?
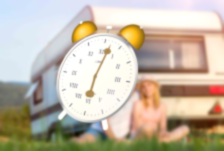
6h02
